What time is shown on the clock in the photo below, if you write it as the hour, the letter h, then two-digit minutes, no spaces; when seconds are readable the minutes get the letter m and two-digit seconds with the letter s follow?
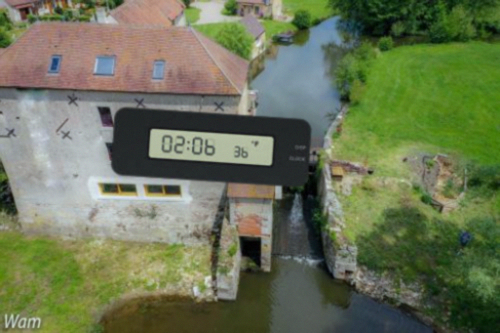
2h06
